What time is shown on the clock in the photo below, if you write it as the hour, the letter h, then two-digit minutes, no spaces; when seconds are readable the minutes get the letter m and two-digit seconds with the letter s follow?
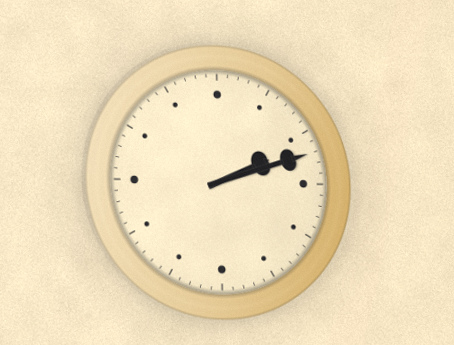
2h12
